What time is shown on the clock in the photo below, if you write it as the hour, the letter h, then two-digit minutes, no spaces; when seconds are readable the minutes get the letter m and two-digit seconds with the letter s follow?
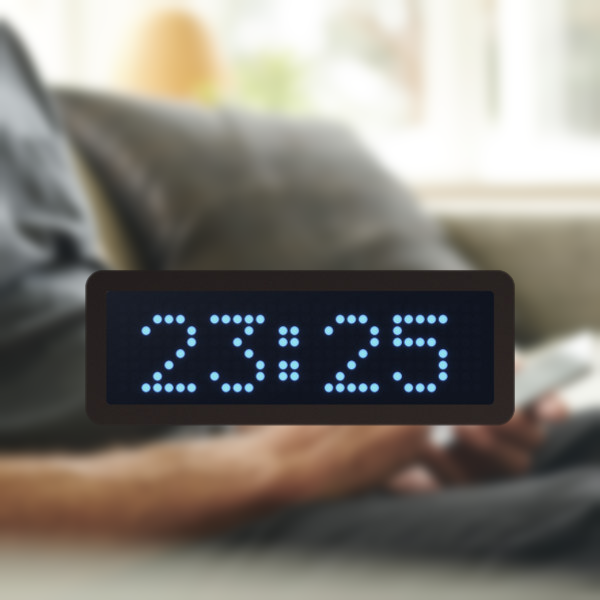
23h25
